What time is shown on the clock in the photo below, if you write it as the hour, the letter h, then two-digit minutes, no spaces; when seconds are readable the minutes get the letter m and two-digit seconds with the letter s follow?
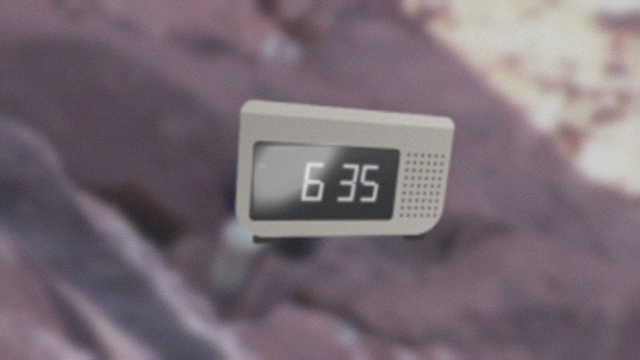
6h35
